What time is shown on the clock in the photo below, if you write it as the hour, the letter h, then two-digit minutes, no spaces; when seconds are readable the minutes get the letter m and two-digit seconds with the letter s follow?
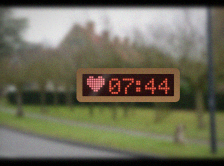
7h44
